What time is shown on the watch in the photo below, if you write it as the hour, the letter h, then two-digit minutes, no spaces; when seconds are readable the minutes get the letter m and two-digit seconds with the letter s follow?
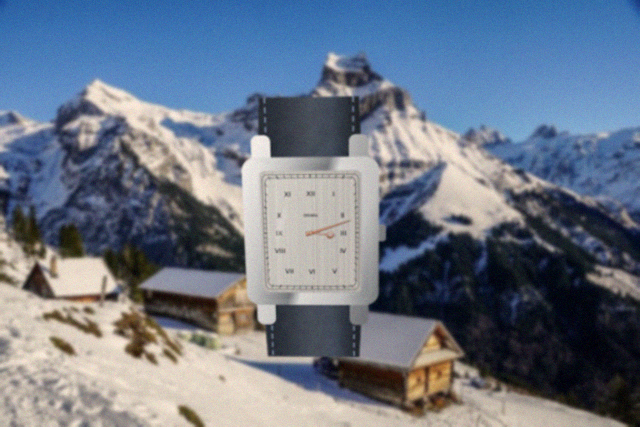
3h12
